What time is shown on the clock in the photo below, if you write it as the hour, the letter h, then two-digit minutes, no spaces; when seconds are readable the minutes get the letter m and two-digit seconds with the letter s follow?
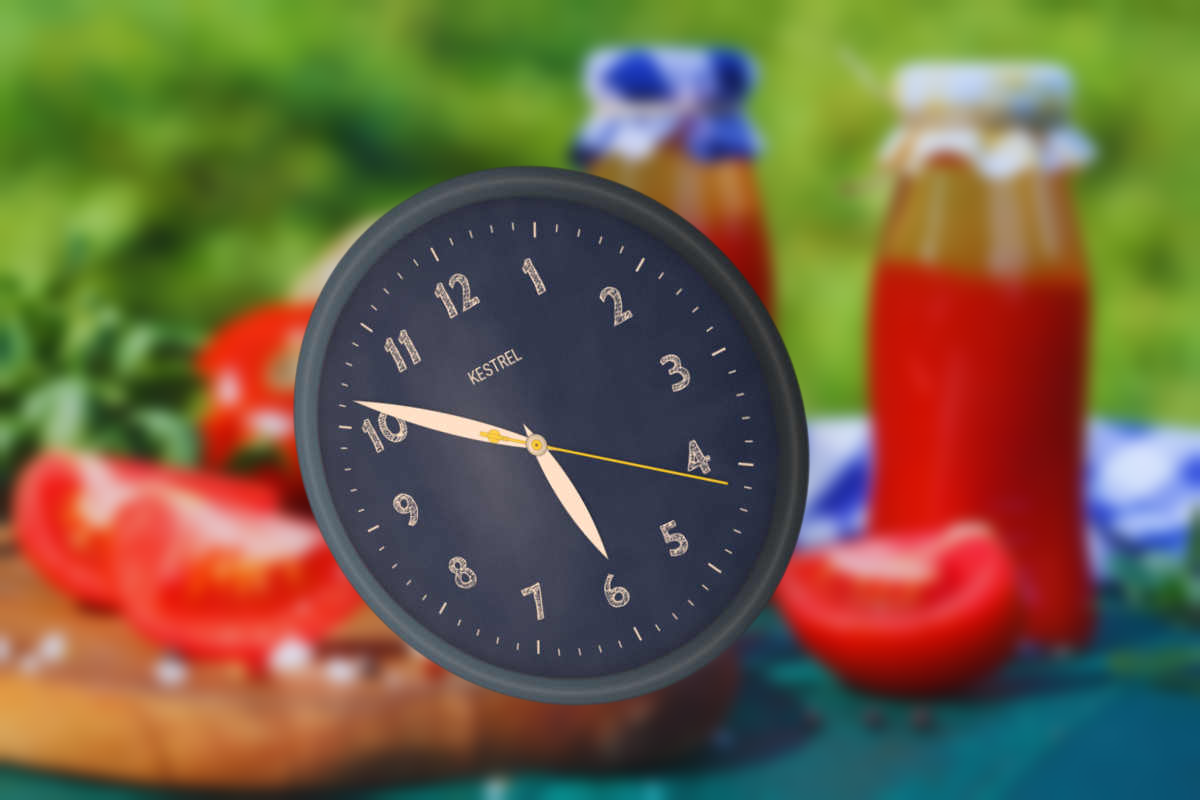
5h51m21s
